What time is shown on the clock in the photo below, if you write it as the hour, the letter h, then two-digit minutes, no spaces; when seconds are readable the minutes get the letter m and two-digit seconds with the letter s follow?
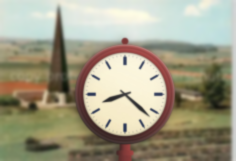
8h22
